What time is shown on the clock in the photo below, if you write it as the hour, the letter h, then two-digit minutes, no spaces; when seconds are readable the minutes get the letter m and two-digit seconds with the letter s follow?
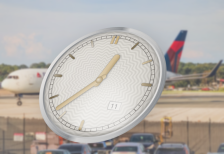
12h37
